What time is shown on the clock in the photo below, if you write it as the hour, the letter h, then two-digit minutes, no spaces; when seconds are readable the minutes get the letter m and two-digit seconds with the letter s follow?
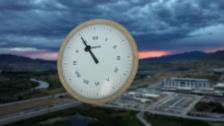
10h55
